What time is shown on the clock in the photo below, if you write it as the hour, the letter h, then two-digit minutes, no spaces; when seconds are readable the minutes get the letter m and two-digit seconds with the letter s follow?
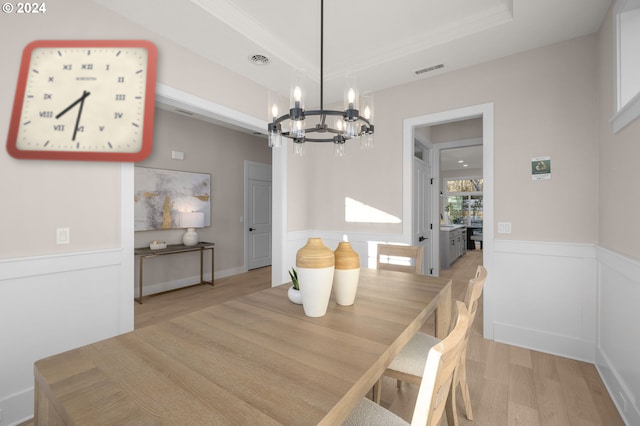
7h31
